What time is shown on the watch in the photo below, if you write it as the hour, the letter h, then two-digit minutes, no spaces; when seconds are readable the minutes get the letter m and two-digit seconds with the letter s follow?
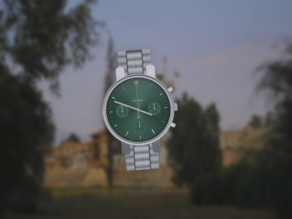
3h49
